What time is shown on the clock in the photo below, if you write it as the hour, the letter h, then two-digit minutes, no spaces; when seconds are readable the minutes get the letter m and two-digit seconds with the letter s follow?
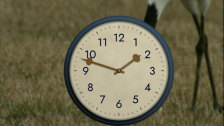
1h48
